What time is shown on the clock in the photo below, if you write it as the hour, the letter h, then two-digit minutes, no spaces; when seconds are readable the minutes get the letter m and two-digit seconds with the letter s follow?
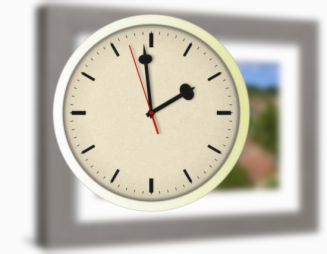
1h58m57s
